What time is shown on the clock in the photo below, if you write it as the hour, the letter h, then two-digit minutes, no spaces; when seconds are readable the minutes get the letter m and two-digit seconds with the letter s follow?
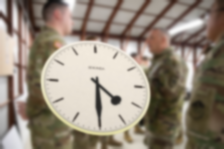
4h30
